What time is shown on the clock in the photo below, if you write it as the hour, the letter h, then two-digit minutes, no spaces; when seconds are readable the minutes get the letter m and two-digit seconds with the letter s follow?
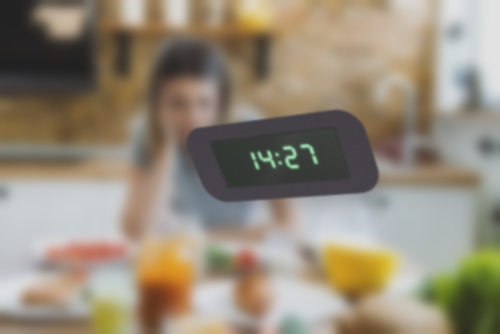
14h27
